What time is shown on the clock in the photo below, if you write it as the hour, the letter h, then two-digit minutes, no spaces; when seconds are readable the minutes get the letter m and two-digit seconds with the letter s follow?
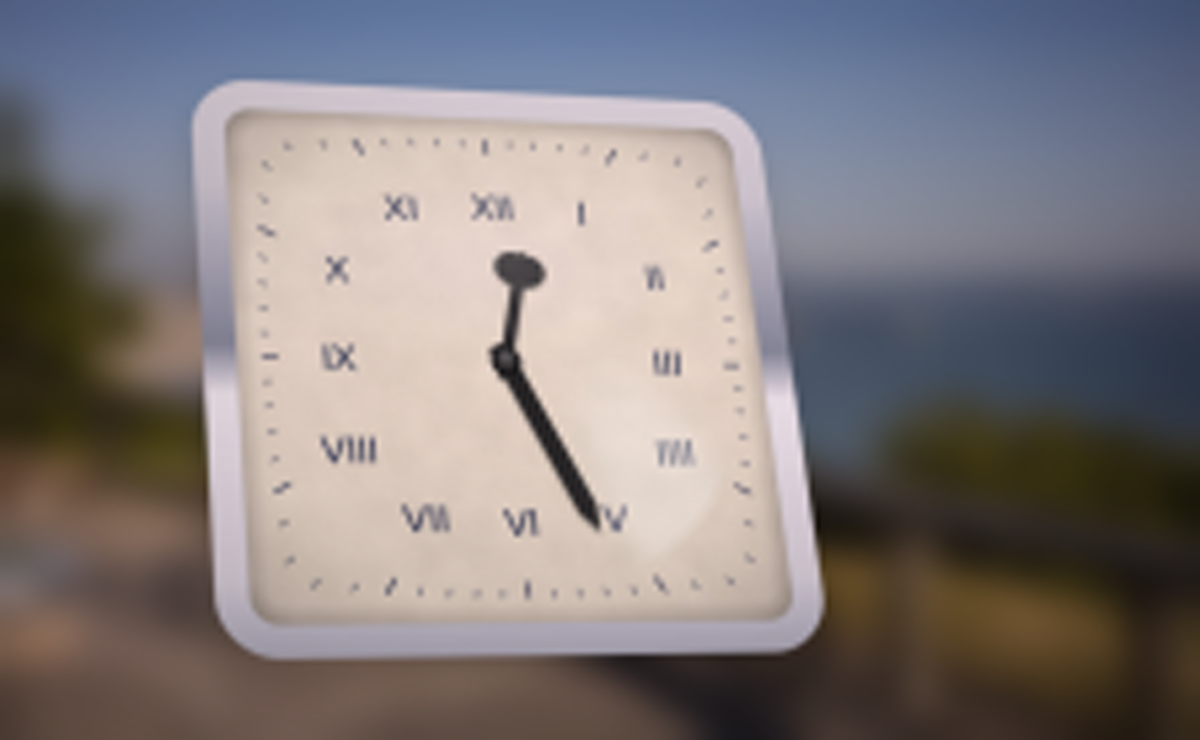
12h26
